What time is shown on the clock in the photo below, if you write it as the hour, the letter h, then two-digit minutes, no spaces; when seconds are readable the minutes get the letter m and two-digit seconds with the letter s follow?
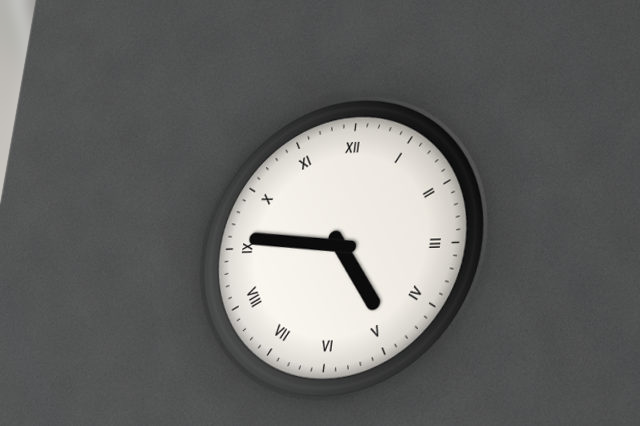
4h46
